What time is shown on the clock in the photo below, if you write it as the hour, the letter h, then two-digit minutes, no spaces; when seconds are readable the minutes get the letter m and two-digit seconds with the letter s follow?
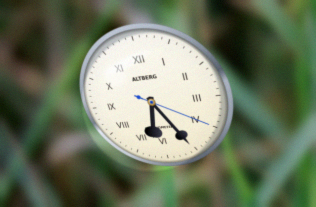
6h25m20s
